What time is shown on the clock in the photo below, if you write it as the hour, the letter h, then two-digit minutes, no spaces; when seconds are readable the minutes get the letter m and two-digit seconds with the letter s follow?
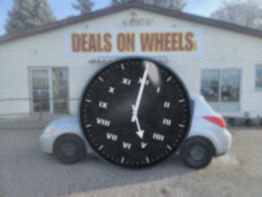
5h00
